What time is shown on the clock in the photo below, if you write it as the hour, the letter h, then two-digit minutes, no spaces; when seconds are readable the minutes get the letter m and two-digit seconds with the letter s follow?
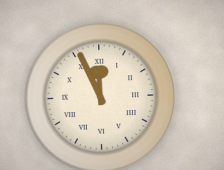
11h56
